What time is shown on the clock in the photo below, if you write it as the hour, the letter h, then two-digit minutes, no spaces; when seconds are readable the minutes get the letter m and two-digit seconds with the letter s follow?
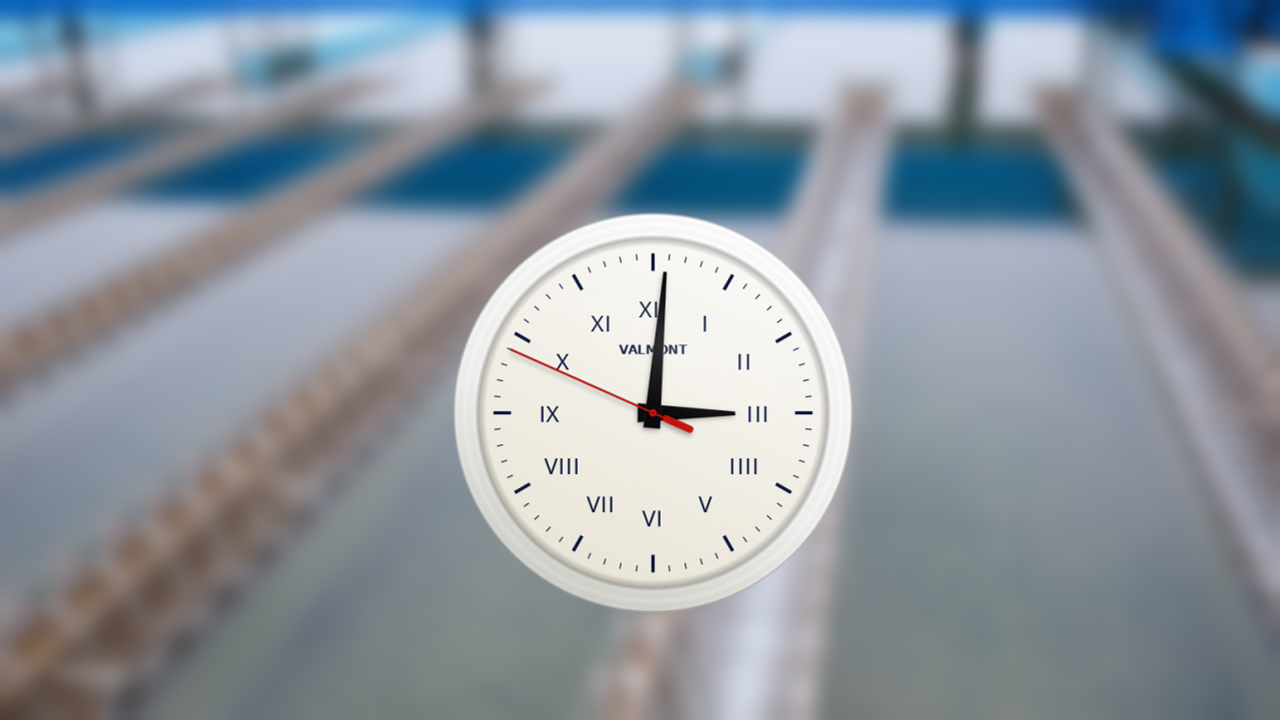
3h00m49s
